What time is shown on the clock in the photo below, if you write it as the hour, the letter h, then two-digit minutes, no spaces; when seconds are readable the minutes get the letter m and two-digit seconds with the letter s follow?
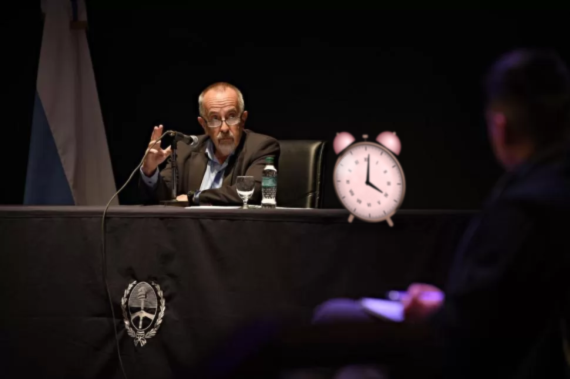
4h01
